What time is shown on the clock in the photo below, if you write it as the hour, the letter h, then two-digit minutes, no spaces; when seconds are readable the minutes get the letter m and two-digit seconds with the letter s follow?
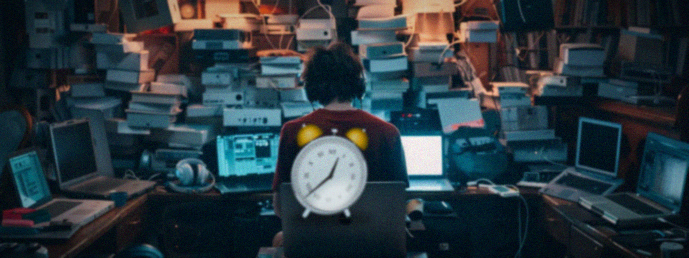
12h38
